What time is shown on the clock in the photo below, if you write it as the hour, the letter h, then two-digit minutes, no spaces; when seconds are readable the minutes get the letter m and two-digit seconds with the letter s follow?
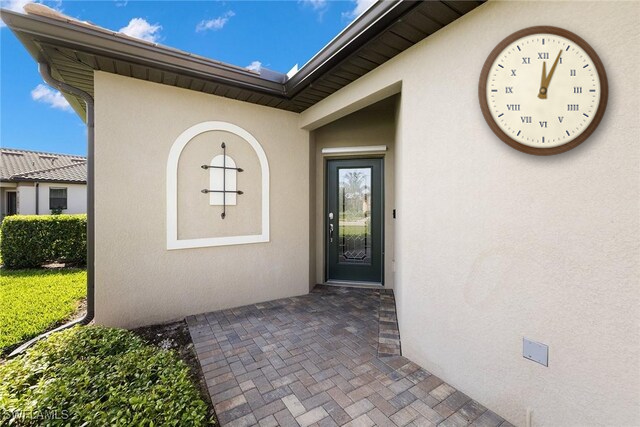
12h04
